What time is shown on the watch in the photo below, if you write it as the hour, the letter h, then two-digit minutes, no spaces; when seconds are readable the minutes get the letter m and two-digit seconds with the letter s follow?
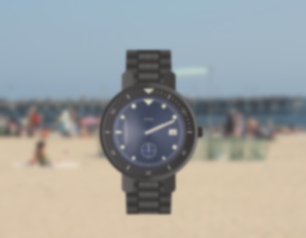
2h11
